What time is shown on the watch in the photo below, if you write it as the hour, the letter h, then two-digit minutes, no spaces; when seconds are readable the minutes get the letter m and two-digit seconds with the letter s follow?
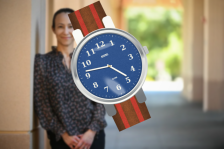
4h47
